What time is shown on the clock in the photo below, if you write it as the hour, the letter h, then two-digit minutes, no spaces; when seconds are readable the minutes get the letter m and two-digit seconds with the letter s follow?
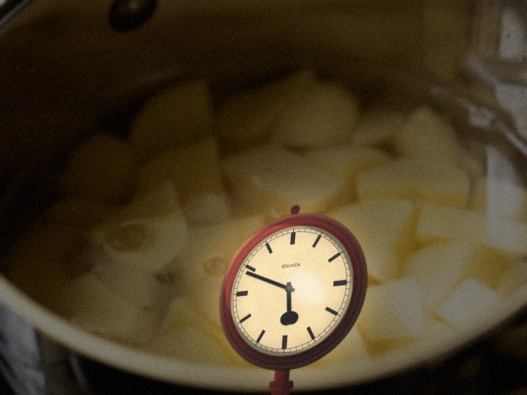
5h49
